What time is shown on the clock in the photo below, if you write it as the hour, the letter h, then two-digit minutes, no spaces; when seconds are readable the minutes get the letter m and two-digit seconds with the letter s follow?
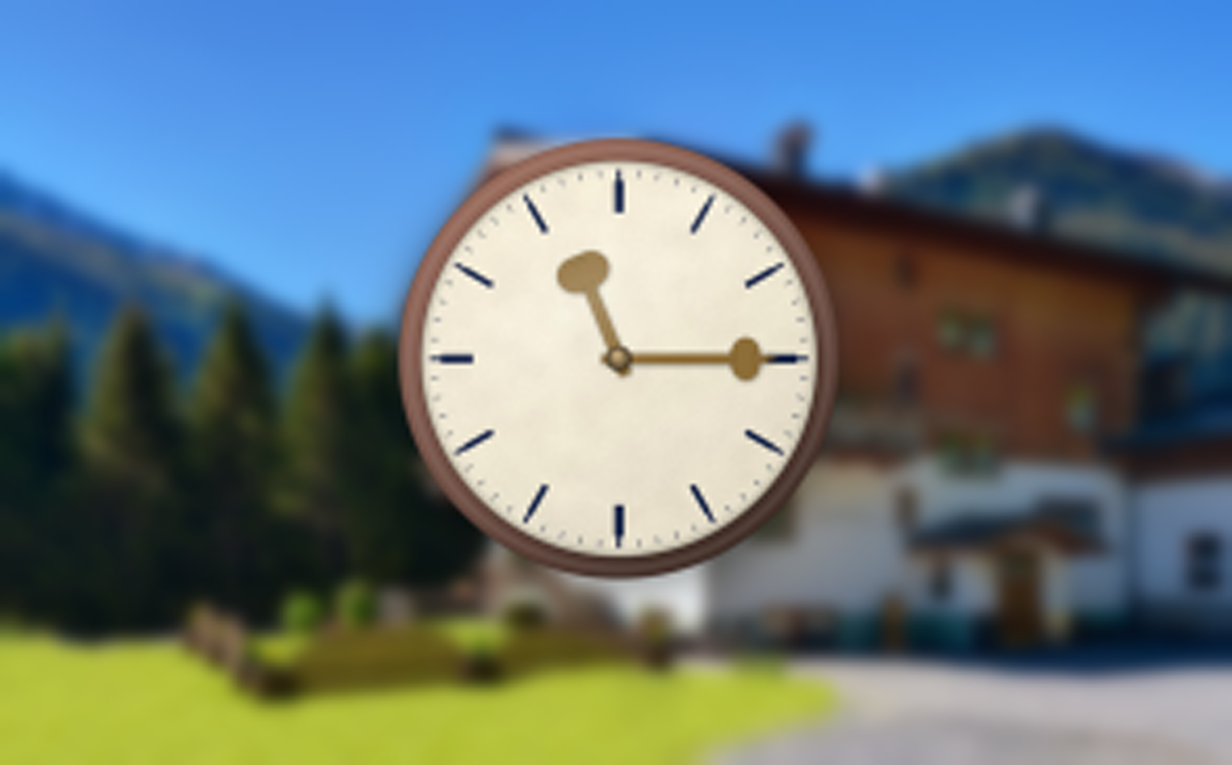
11h15
